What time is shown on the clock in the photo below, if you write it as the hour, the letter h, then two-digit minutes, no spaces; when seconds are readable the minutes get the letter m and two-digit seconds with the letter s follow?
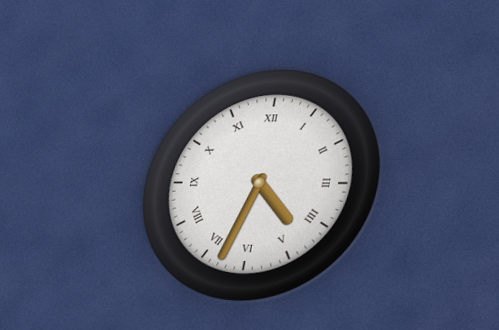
4h33
